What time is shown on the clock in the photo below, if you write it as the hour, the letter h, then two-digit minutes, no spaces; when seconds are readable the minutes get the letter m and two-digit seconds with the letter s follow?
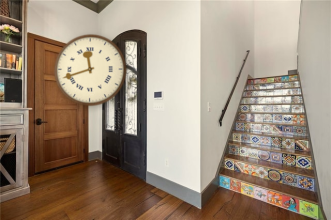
11h42
